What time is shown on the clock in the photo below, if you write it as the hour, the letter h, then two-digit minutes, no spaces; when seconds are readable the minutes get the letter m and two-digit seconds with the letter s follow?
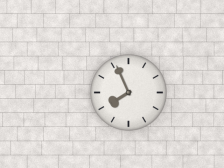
7h56
